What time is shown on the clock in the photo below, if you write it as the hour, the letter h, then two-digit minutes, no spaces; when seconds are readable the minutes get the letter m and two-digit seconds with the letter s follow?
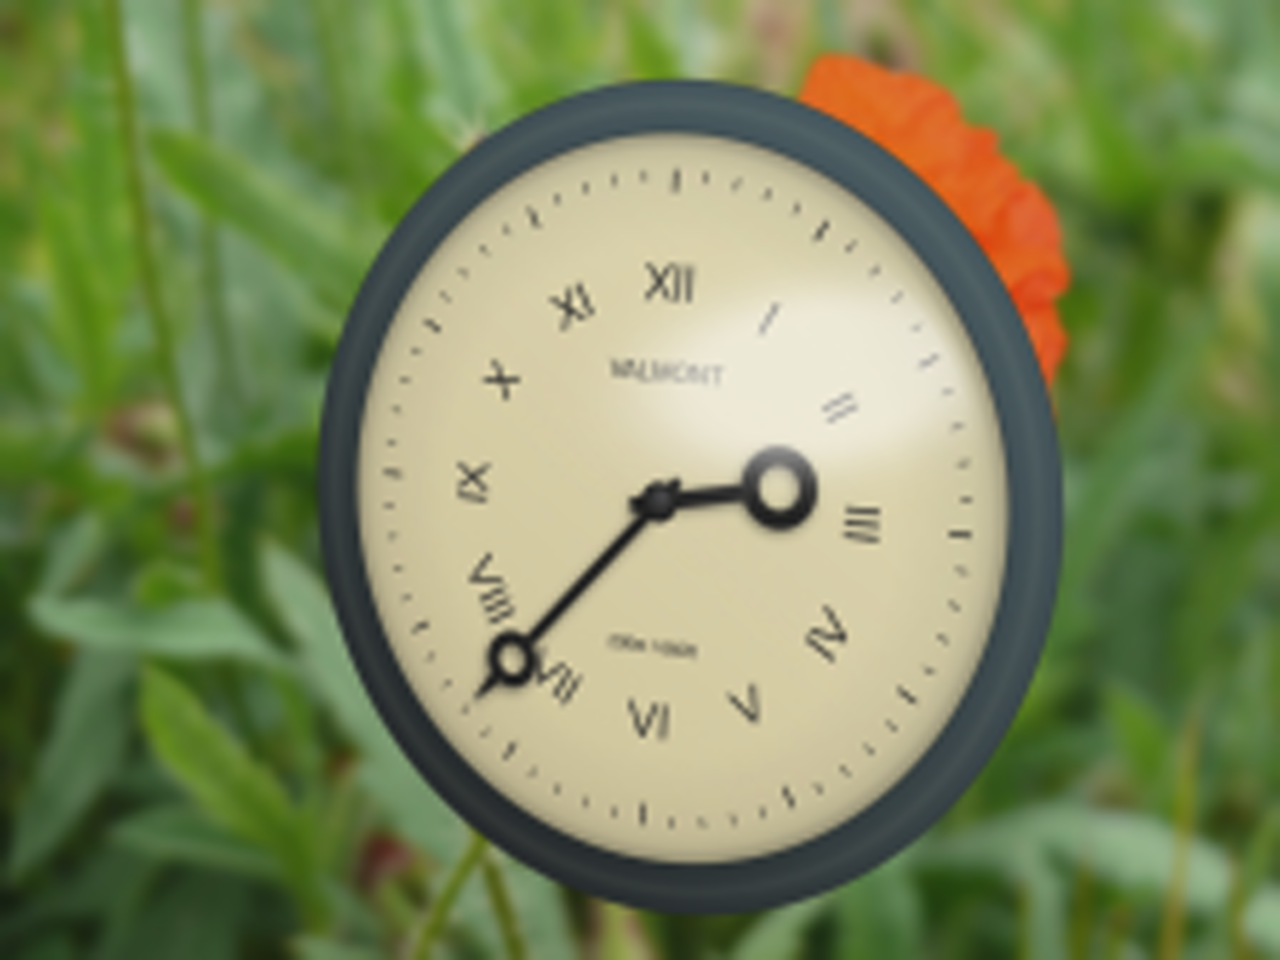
2h37
